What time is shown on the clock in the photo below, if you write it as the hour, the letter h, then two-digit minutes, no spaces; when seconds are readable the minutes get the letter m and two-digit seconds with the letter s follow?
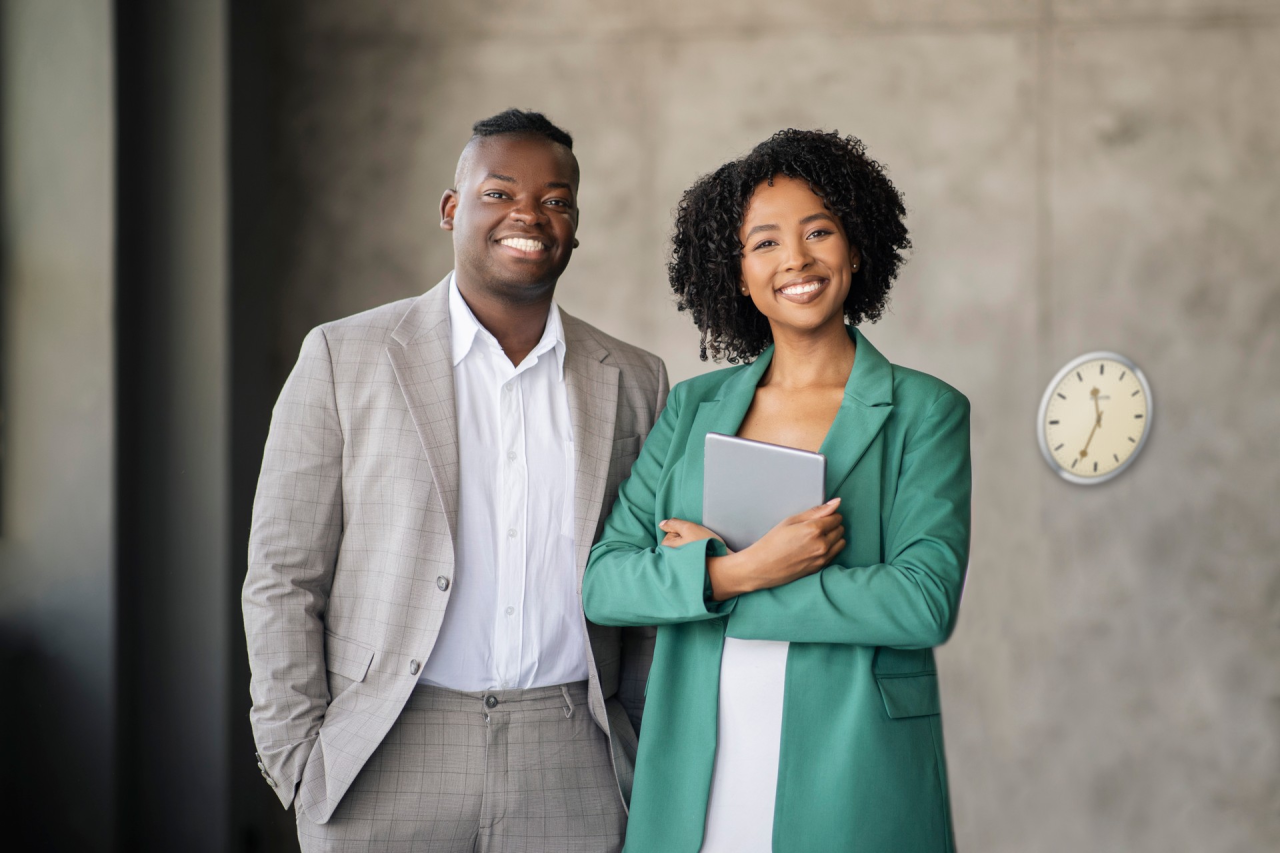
11h34
